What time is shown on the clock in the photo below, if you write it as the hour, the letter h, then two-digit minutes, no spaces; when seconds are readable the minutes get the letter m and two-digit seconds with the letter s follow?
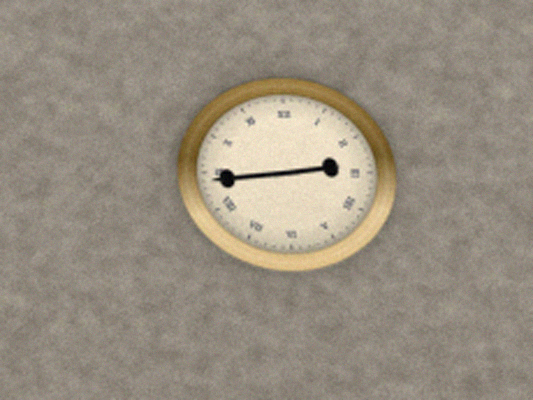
2h44
